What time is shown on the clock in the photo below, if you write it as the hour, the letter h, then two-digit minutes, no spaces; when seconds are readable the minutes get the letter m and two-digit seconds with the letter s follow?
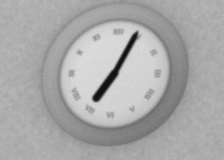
7h04
